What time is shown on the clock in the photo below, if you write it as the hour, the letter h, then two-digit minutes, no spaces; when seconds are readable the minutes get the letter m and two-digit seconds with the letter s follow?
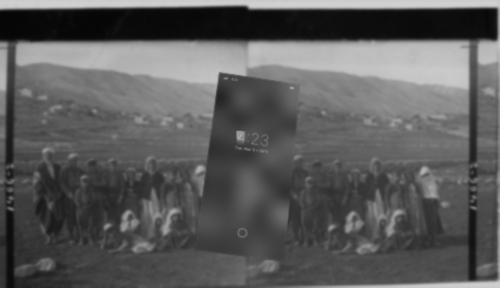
4h23
